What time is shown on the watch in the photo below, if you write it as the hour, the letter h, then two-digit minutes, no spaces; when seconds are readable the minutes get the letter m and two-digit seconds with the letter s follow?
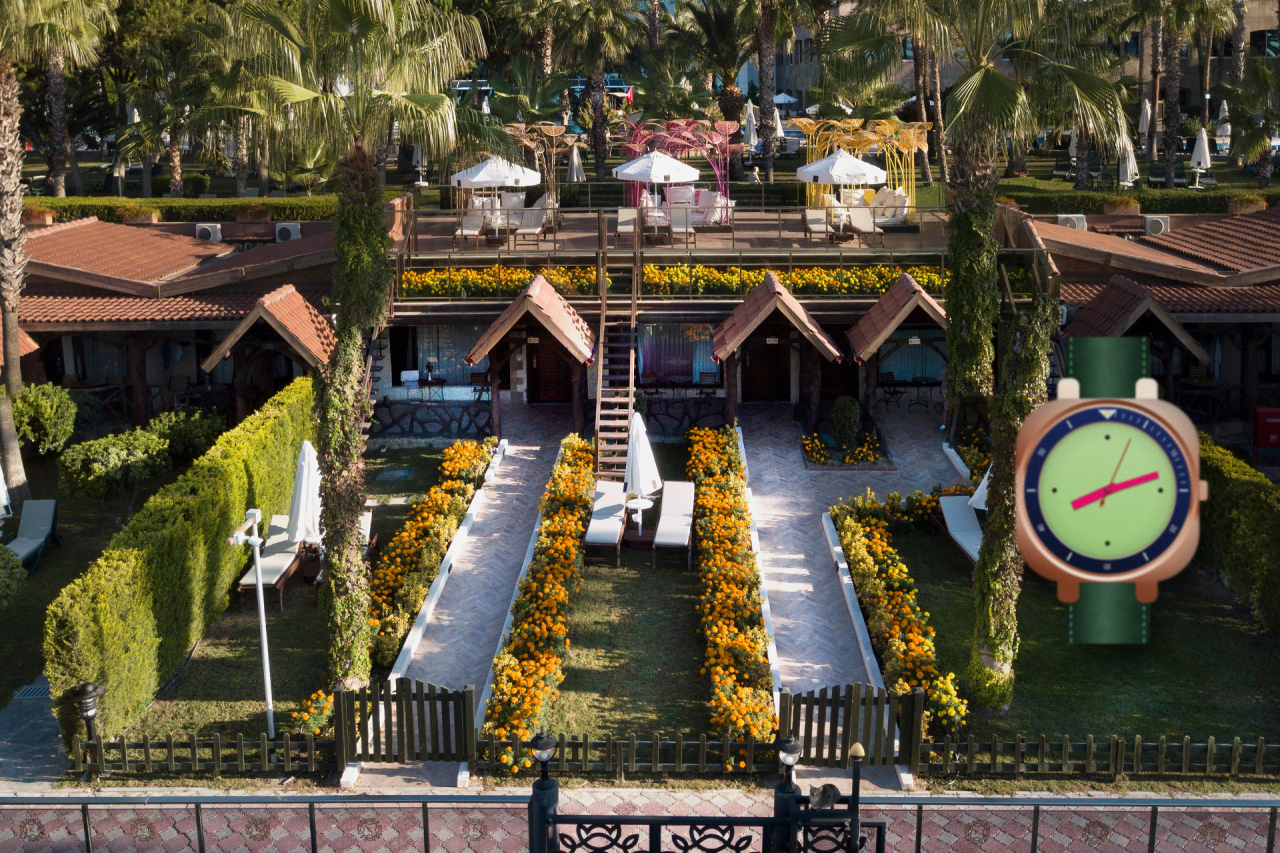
8h12m04s
